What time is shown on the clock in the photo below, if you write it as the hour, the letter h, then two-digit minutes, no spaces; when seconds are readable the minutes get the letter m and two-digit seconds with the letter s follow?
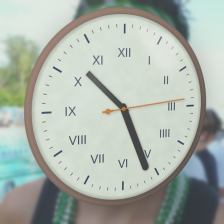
10h26m14s
